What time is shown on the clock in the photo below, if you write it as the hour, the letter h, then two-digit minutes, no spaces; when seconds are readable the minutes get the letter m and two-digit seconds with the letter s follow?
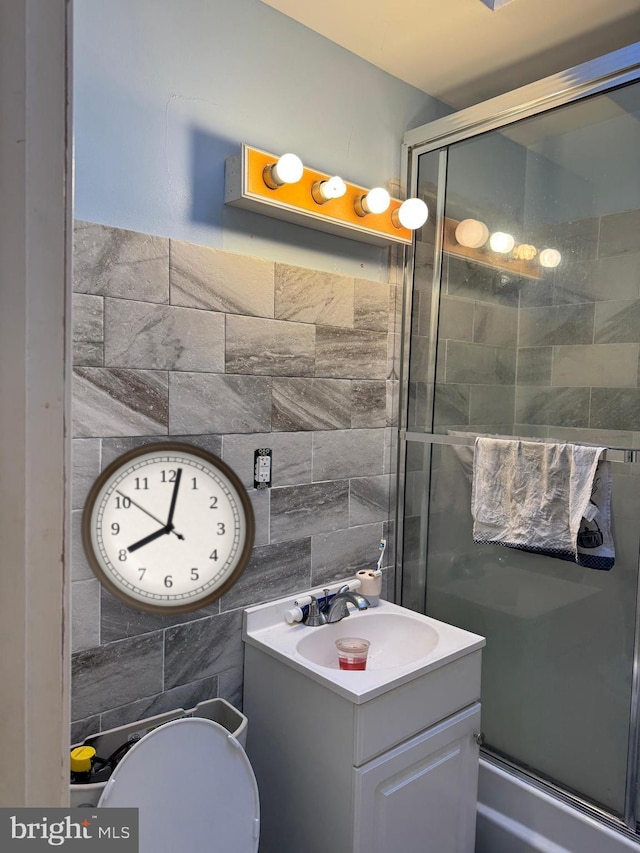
8h01m51s
